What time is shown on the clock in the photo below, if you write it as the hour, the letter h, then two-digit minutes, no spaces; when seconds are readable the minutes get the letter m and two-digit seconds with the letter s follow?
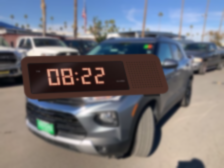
8h22
